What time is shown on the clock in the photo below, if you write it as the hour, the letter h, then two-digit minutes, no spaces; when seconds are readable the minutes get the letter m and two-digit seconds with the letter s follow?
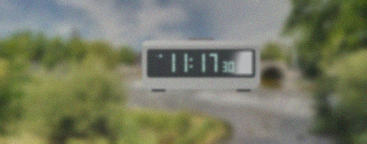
11h17
